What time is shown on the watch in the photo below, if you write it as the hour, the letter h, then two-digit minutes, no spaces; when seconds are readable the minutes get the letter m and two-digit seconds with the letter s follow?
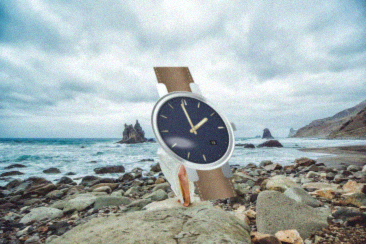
1h59
